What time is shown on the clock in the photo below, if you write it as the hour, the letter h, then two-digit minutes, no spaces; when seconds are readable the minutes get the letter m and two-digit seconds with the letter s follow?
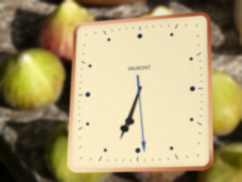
6h33m29s
